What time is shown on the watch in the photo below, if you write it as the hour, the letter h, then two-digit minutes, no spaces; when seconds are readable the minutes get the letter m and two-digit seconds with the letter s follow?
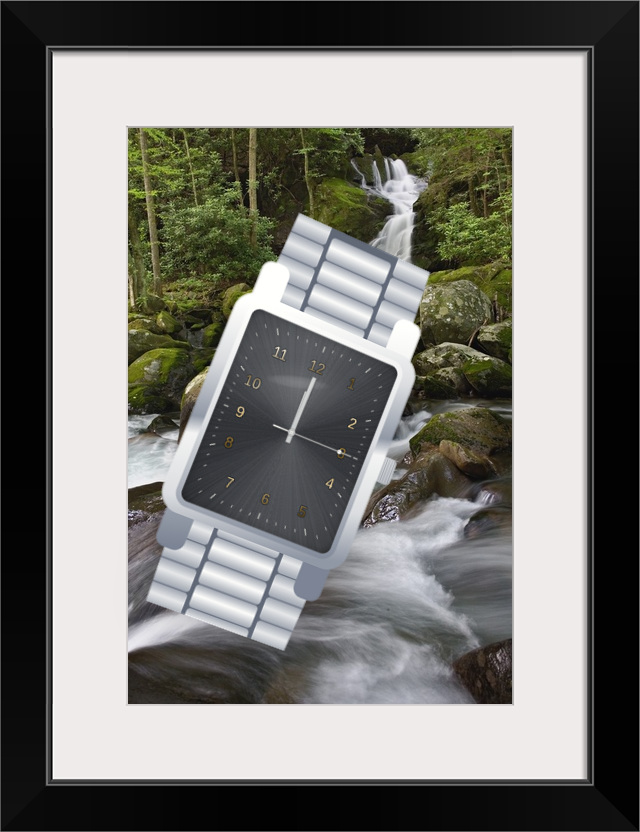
12h00m15s
